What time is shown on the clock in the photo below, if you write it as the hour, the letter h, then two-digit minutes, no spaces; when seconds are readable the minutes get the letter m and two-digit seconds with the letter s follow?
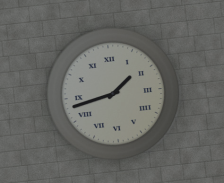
1h43
